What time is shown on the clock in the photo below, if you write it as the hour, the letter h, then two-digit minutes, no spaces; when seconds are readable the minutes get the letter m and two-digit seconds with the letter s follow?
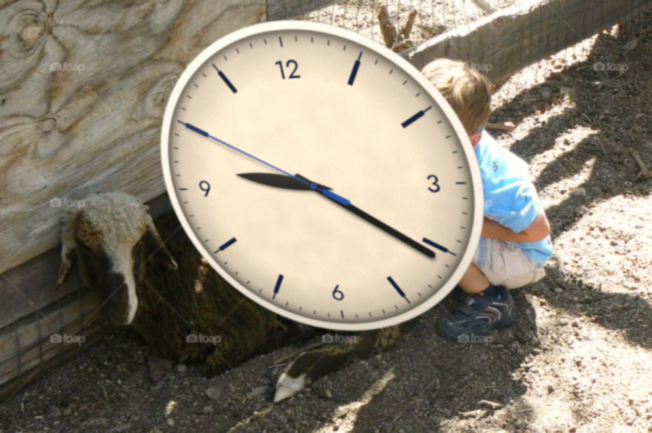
9h20m50s
